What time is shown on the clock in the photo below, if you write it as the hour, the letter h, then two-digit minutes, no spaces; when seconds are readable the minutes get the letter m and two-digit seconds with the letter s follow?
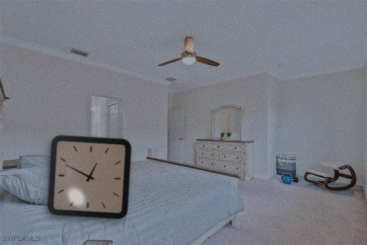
12h49
